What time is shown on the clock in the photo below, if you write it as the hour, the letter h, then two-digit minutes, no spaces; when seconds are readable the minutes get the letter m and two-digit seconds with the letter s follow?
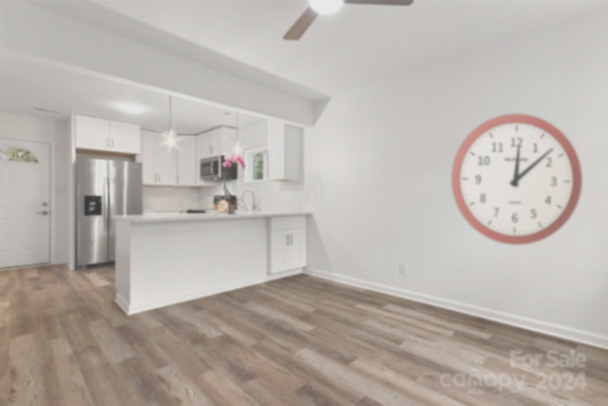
12h08
